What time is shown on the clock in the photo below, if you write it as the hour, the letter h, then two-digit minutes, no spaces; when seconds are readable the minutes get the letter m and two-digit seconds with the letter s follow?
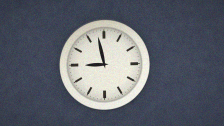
8h58
